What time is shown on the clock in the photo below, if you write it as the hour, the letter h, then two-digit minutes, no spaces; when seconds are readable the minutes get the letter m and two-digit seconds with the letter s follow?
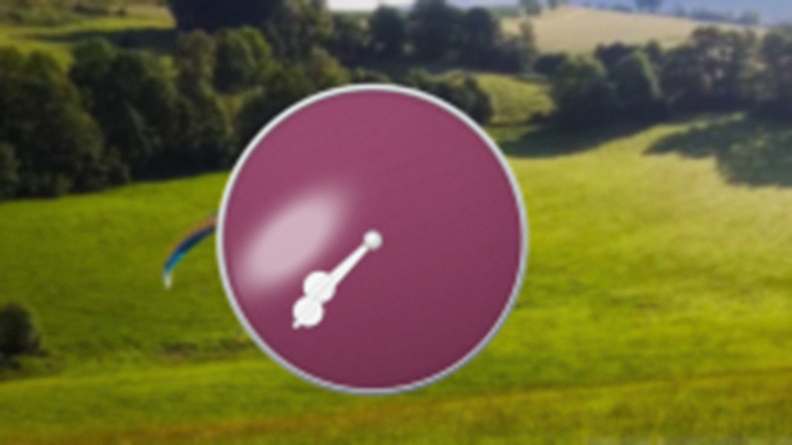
7h37
